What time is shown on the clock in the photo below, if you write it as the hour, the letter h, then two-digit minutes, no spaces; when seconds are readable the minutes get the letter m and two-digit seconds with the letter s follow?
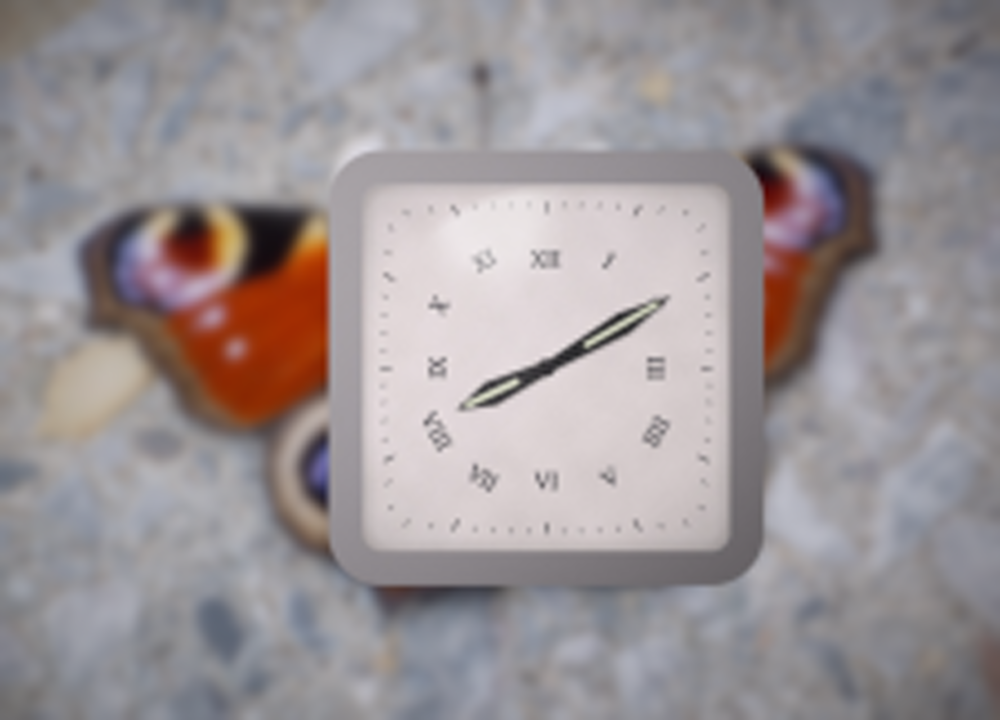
8h10
